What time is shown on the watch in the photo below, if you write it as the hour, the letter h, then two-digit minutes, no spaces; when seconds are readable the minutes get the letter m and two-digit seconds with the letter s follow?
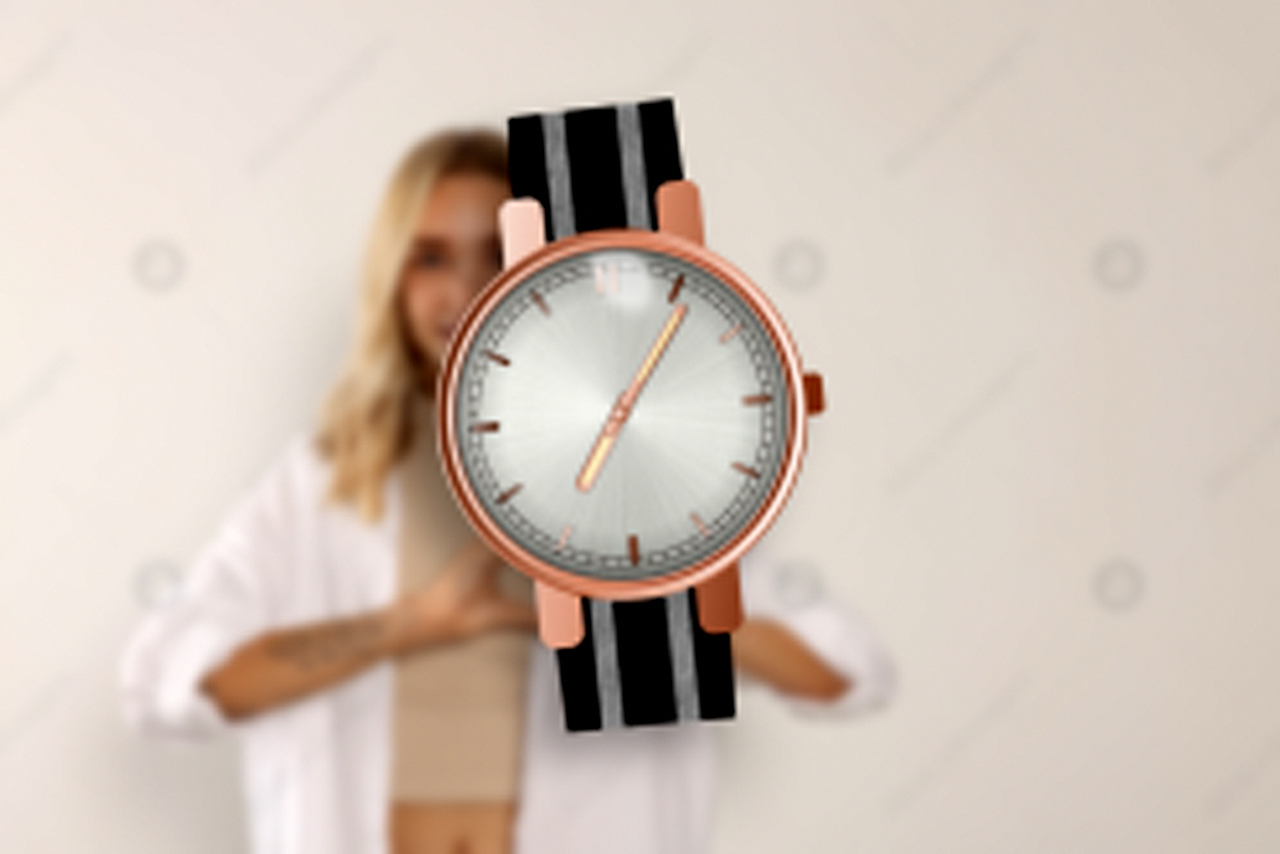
7h06
